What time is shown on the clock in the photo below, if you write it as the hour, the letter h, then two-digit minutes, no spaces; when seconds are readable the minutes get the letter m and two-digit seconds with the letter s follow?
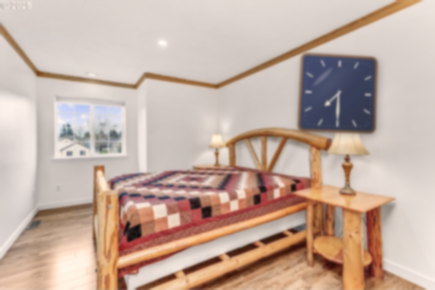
7h30
